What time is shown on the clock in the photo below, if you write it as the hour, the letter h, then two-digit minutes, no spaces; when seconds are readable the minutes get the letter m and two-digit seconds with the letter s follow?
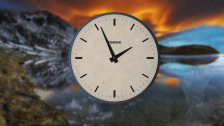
1h56
